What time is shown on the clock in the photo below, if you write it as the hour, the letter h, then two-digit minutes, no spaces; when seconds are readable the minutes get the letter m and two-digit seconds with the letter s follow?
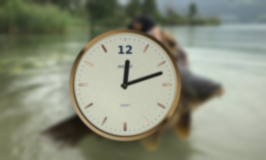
12h12
